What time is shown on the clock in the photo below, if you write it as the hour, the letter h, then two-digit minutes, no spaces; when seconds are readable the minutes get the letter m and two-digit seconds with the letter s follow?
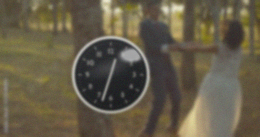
12h33
